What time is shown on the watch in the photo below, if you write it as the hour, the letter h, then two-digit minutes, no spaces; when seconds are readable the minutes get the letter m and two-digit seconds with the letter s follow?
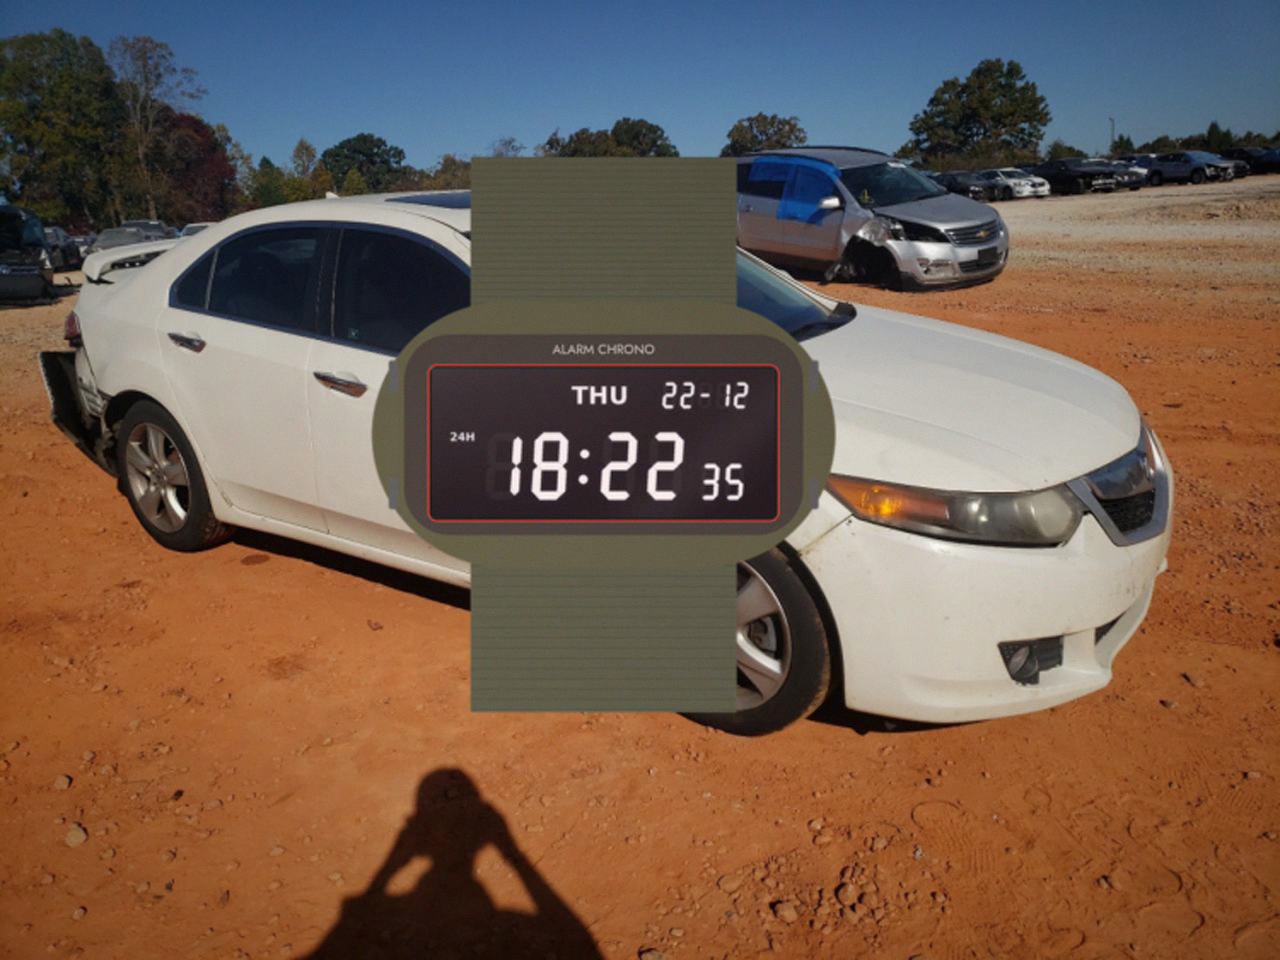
18h22m35s
